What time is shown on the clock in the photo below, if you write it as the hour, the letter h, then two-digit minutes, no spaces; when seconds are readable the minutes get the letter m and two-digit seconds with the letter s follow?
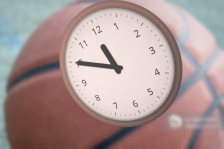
11h50
